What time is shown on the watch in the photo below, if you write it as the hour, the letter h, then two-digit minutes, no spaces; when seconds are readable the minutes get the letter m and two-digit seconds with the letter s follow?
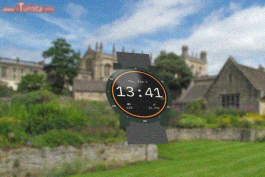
13h41
